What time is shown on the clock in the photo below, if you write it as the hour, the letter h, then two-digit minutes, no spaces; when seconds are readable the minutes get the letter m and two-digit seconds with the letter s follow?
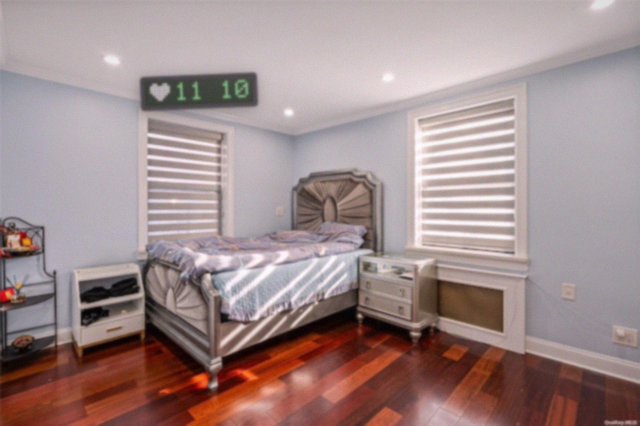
11h10
